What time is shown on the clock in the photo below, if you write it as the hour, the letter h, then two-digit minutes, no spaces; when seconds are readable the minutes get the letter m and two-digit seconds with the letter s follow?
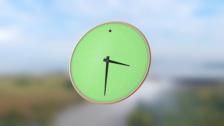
3h30
